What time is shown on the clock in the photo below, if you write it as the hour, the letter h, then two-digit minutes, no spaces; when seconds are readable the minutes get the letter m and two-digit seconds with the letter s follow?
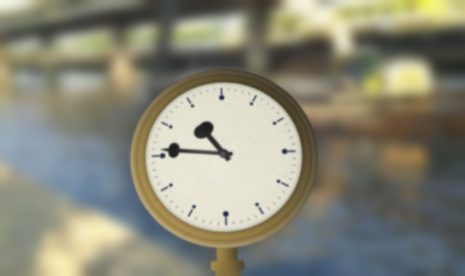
10h46
